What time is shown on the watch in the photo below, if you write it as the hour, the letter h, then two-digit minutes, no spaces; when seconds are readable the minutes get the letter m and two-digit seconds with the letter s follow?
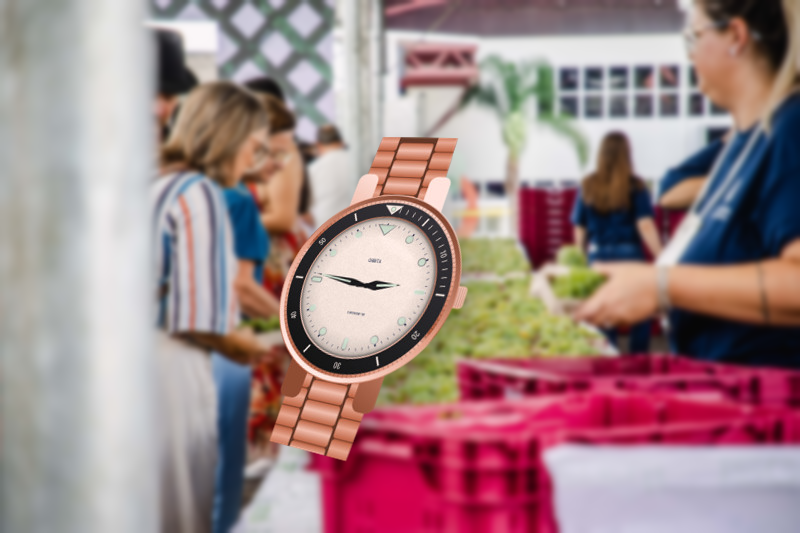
2h46
